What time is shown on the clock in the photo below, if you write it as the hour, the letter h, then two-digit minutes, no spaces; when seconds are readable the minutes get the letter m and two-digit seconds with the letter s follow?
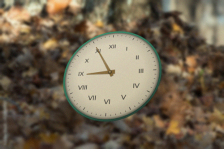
8h55
